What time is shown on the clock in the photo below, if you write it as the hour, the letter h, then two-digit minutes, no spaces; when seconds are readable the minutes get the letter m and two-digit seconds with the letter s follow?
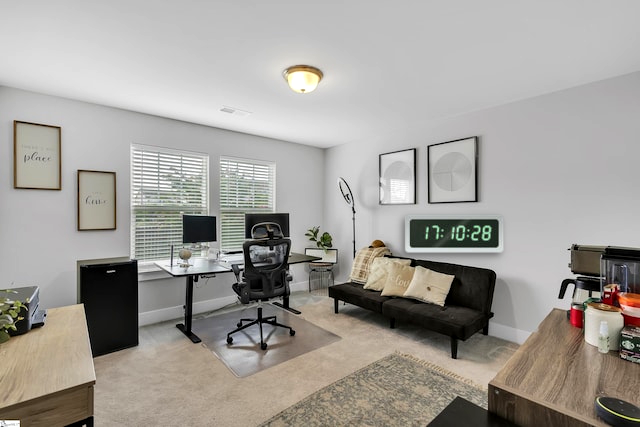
17h10m28s
